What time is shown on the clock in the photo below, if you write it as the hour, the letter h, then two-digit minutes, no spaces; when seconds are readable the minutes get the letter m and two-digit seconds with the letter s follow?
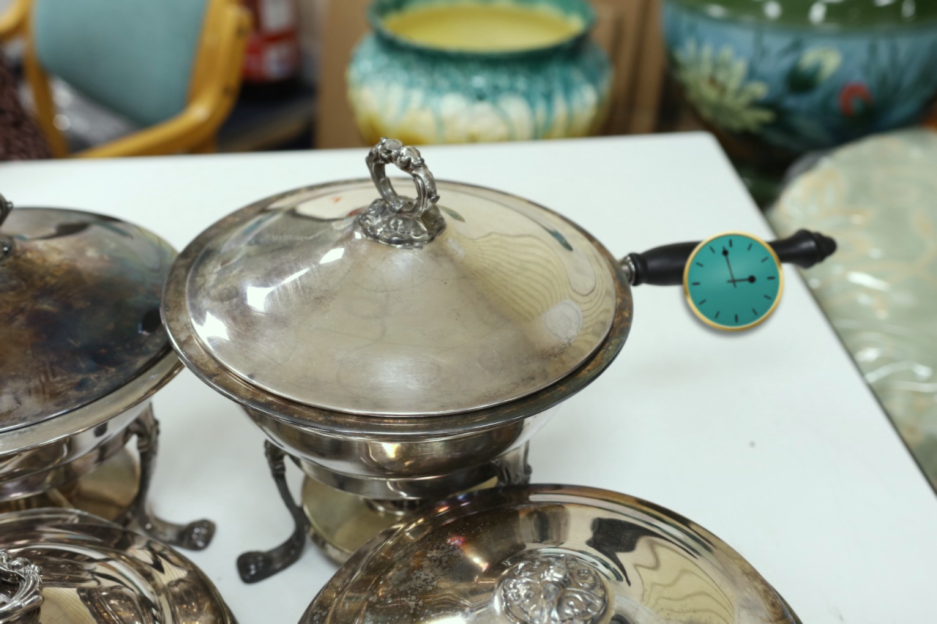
2h58
